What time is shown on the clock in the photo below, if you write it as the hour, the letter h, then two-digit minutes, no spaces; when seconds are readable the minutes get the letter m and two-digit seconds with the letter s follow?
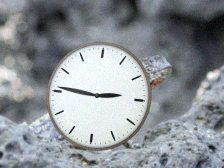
2h46
